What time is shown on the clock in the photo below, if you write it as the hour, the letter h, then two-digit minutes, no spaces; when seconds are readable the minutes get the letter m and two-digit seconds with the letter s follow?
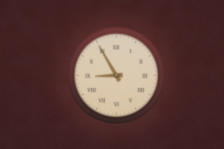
8h55
